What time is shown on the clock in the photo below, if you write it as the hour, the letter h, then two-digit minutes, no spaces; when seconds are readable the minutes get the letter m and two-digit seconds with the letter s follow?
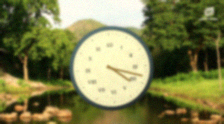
4h18
